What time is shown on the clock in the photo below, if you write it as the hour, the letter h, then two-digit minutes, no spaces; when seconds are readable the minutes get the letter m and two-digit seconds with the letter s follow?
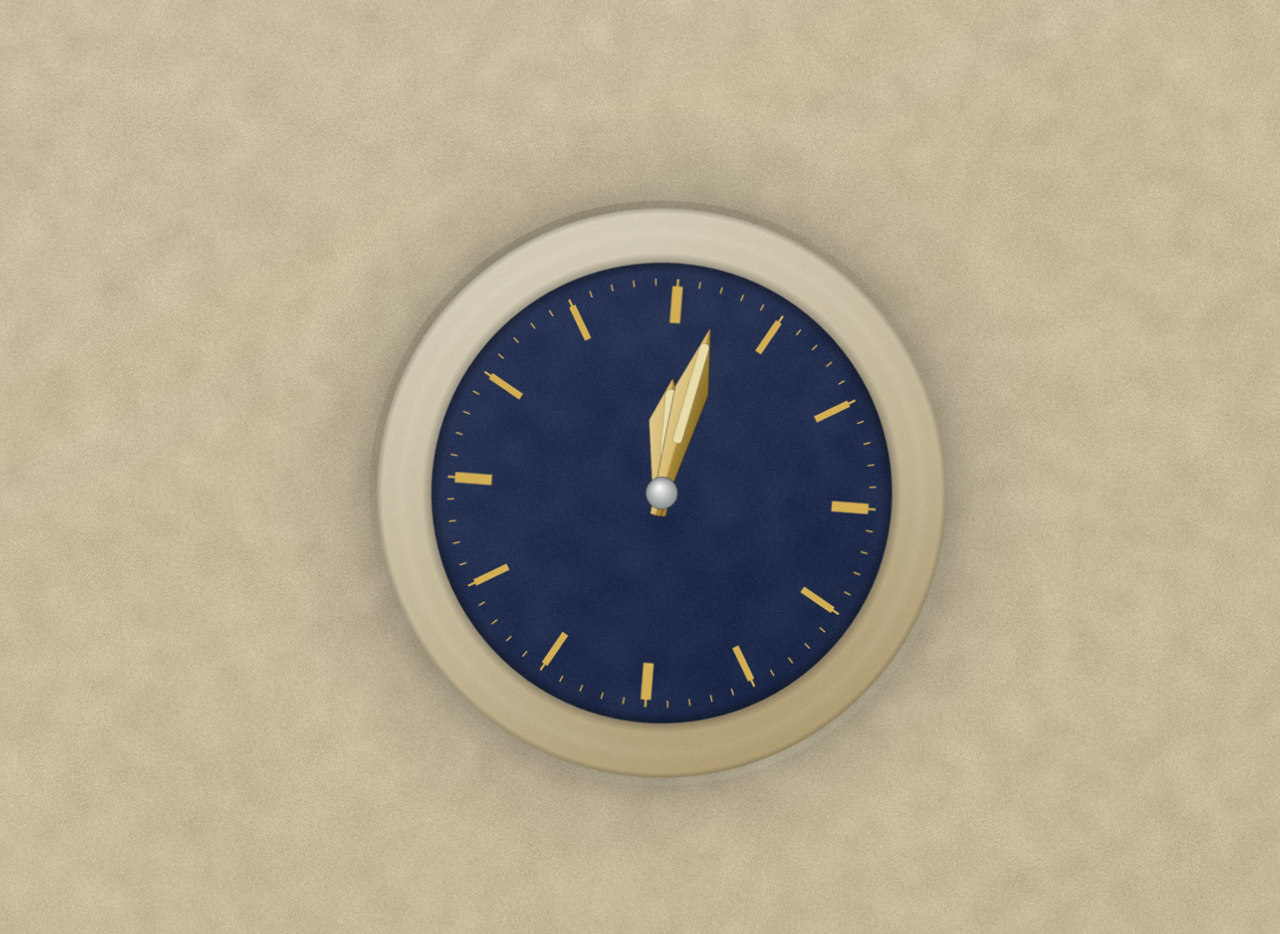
12h02
